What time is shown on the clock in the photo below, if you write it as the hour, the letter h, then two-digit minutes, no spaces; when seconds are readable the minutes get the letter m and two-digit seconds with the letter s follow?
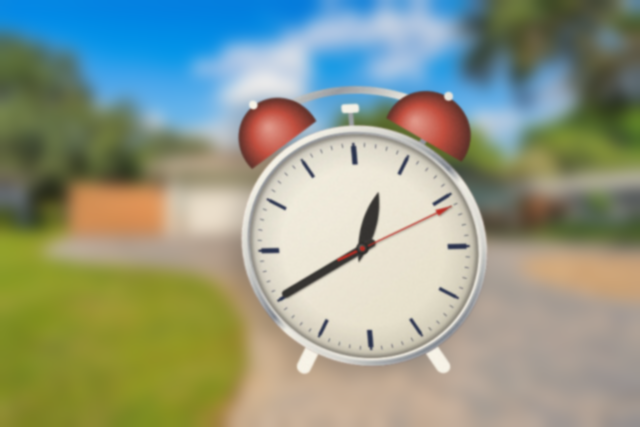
12h40m11s
